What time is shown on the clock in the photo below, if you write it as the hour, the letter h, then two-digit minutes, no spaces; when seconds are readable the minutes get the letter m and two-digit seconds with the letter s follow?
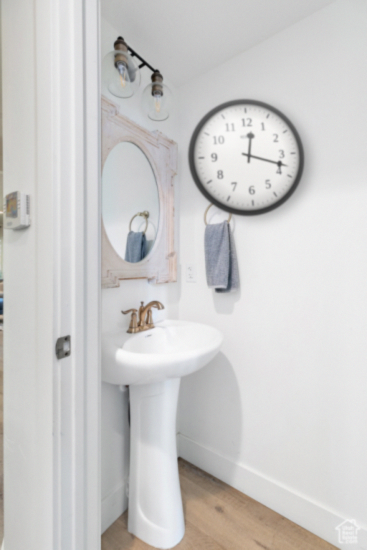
12h18
